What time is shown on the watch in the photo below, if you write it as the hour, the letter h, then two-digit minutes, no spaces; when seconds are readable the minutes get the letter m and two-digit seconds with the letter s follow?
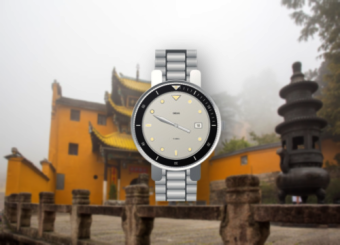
3h49
